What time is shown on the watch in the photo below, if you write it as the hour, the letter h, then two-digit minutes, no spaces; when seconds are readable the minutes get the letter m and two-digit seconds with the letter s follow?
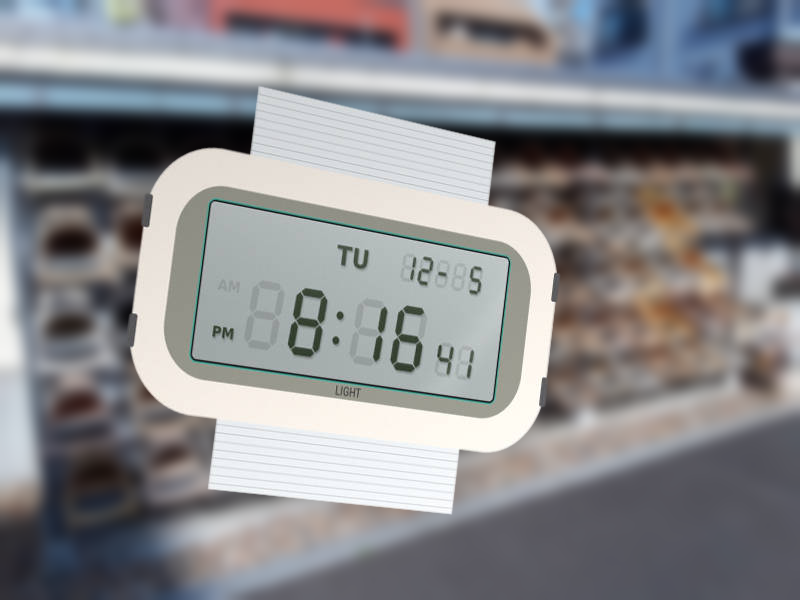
8h16m41s
